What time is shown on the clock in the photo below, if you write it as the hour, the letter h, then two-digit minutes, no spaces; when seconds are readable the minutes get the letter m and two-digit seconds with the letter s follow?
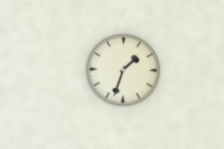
1h33
